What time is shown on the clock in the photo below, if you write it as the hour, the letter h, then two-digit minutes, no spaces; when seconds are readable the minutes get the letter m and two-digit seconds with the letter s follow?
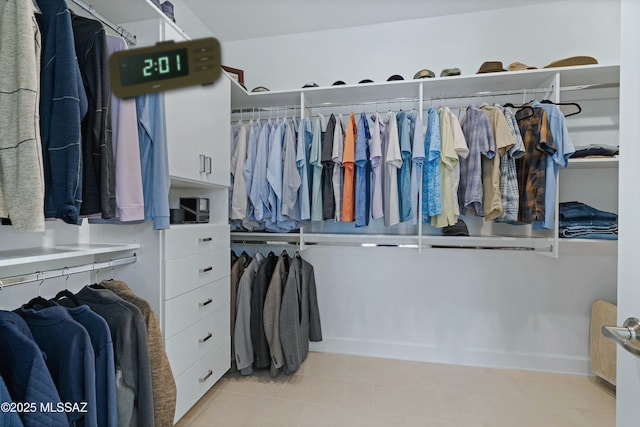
2h01
